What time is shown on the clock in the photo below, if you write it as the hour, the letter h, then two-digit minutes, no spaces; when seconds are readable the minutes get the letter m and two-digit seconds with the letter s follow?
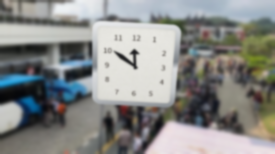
11h51
